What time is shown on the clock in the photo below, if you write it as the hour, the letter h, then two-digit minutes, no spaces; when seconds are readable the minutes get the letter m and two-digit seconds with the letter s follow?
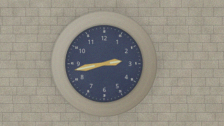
2h43
